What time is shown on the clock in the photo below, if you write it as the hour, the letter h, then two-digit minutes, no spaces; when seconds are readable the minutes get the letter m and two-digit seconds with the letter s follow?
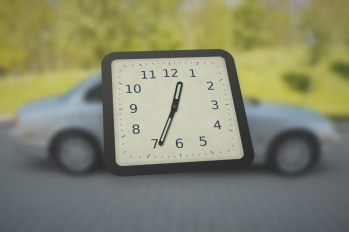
12h34
